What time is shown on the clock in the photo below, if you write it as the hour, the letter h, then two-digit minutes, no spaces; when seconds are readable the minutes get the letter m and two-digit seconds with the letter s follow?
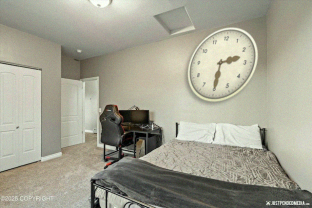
2h30
